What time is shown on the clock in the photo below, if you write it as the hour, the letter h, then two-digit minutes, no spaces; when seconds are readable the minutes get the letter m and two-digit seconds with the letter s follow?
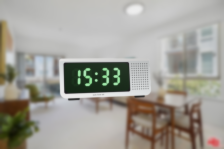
15h33
